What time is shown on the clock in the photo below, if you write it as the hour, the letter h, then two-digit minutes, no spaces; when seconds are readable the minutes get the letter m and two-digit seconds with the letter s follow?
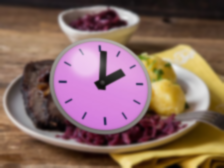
2h01
